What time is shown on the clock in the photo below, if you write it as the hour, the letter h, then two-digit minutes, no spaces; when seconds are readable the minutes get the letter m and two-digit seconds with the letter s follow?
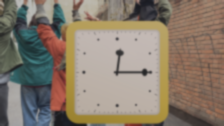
12h15
